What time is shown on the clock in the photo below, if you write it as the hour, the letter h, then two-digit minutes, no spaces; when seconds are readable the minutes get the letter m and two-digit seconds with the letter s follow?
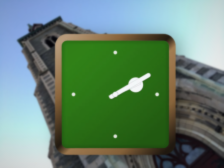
2h10
